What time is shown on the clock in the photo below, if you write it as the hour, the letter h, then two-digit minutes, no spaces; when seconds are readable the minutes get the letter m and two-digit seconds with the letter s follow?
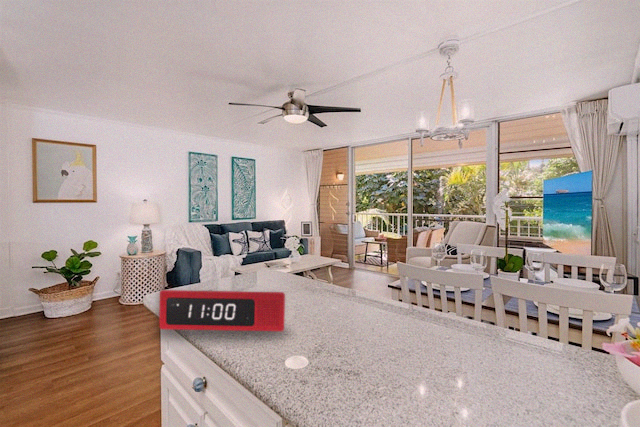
11h00
